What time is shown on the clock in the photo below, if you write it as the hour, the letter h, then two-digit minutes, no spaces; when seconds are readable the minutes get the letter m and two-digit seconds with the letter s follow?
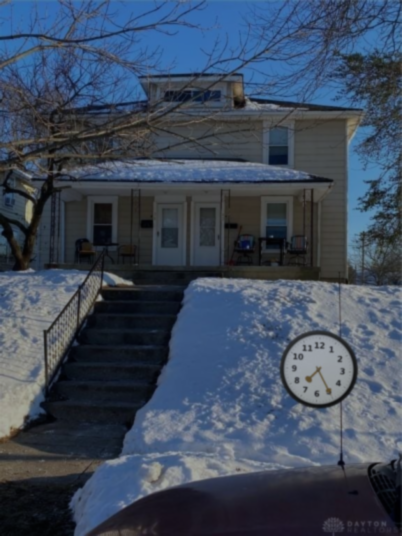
7h25
